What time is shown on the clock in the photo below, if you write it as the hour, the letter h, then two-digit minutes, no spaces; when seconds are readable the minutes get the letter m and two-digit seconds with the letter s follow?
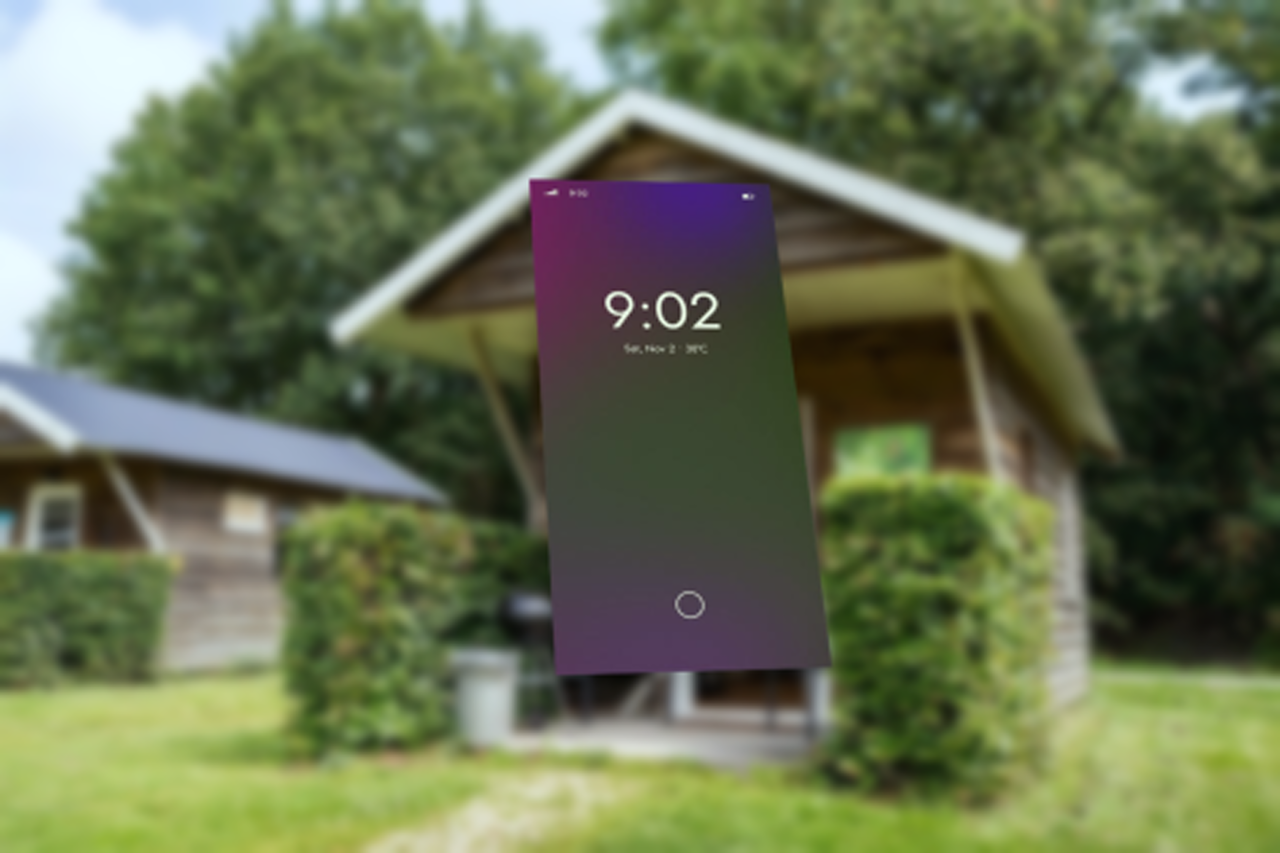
9h02
